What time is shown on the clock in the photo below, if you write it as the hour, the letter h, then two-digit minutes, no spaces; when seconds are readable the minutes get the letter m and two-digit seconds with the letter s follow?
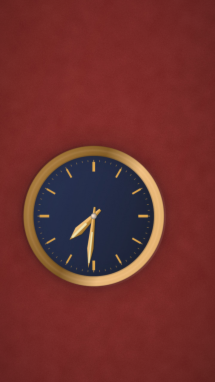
7h31
